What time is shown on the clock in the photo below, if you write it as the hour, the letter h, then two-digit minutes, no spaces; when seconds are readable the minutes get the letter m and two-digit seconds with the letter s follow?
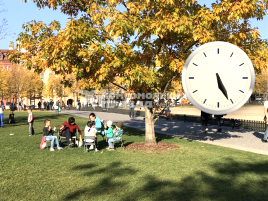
5h26
